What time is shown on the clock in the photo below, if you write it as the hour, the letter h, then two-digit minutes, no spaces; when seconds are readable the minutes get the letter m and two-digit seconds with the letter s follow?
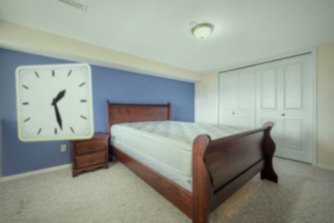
1h28
